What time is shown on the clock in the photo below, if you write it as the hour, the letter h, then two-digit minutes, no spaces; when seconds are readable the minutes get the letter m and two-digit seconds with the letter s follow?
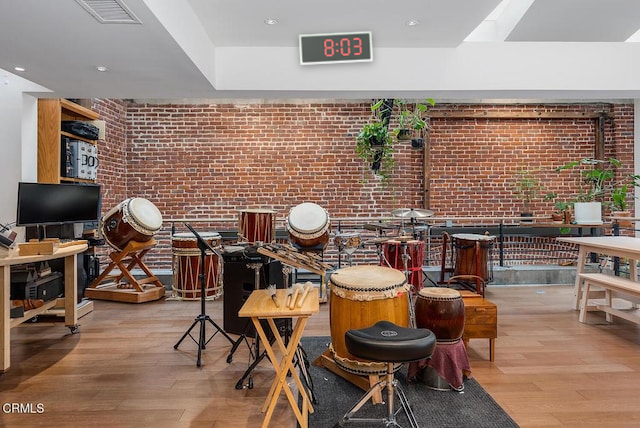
8h03
